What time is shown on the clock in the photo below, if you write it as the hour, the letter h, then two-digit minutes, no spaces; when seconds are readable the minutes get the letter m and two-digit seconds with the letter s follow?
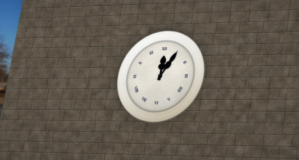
12h05
